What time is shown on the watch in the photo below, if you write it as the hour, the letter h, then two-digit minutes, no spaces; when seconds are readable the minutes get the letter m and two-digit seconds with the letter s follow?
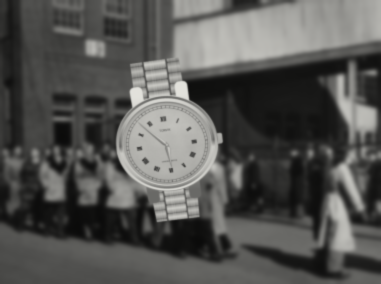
5h53
